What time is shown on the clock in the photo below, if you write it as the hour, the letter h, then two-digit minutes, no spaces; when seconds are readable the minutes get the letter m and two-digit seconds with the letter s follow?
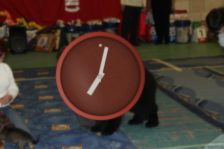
7h02
